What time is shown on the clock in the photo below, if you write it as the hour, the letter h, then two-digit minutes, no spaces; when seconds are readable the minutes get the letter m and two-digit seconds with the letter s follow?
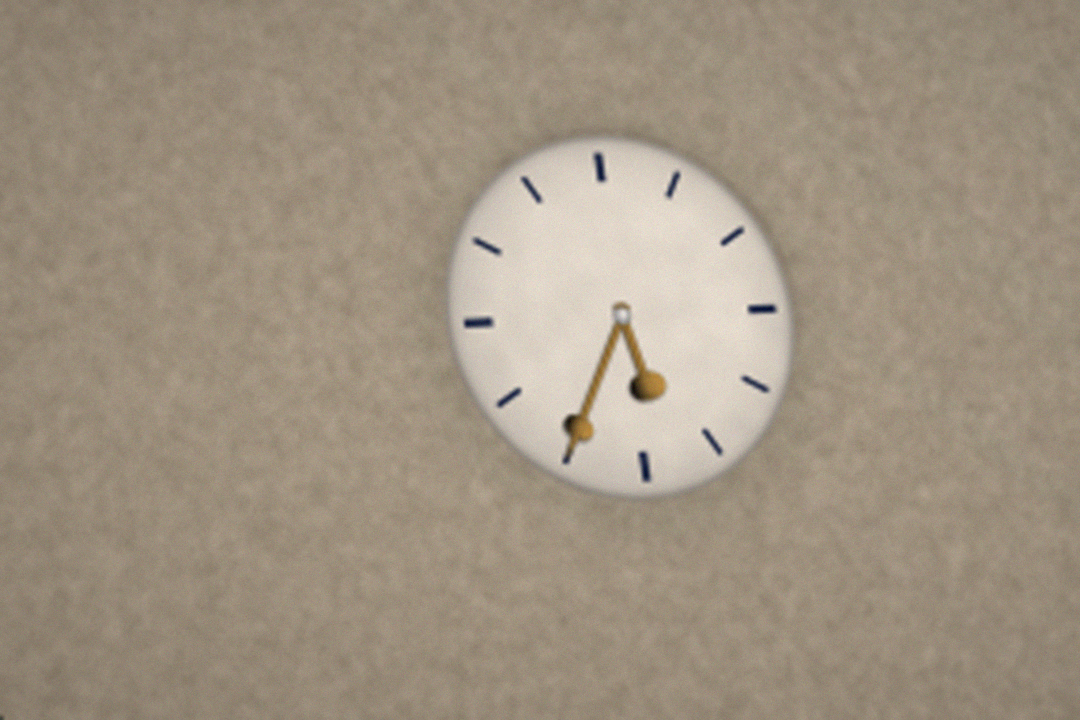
5h35
